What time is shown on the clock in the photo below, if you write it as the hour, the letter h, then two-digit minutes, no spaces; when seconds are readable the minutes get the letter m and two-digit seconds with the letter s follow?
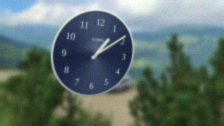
1h09
